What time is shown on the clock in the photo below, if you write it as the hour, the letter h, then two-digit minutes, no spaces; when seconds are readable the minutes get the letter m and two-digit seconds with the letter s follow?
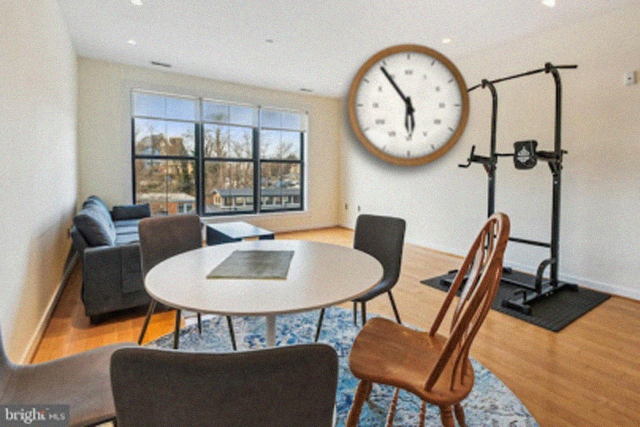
5h54
